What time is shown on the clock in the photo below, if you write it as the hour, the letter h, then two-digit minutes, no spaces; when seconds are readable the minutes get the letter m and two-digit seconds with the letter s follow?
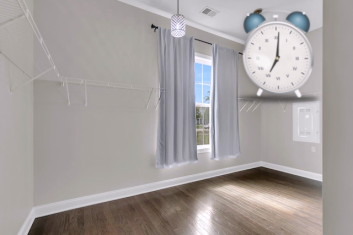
7h01
